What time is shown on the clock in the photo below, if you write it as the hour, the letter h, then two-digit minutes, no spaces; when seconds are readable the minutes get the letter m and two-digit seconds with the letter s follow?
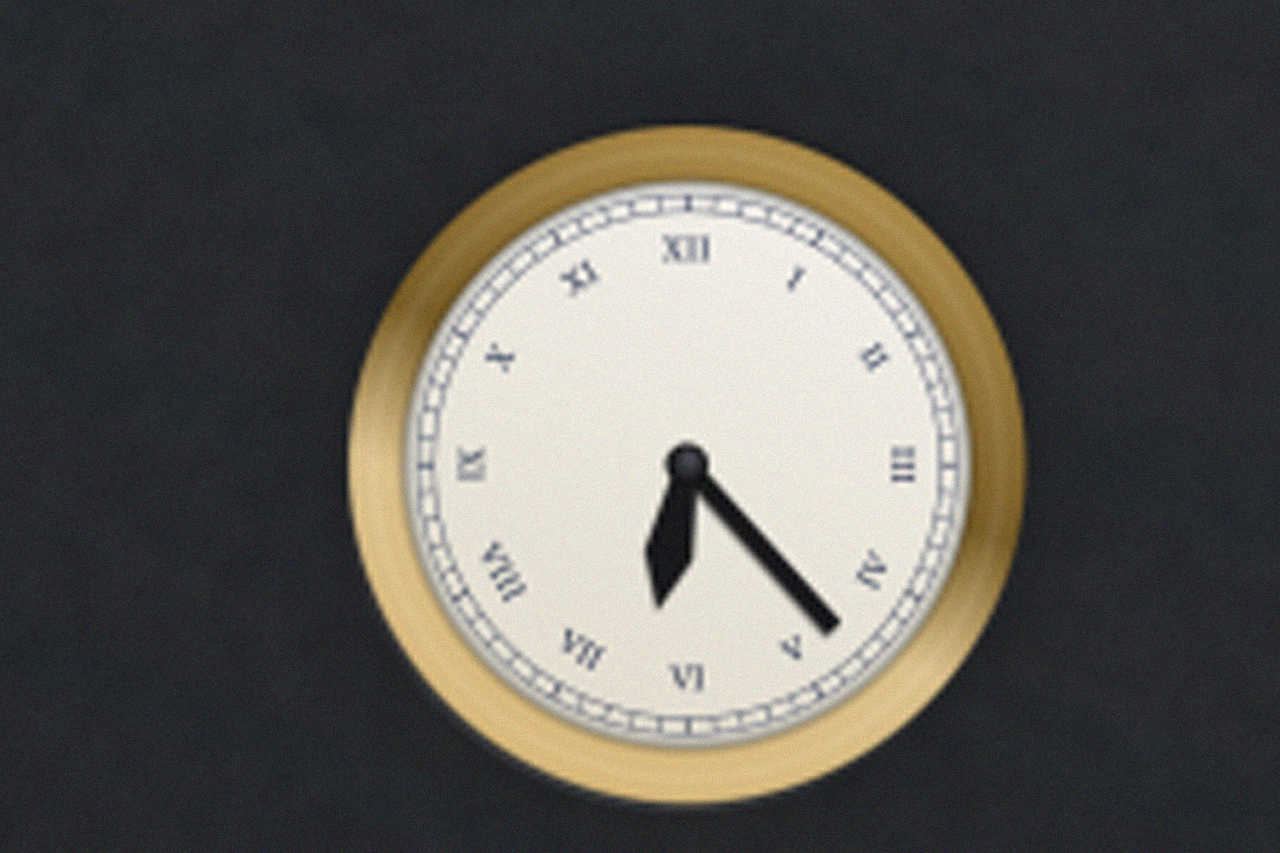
6h23
